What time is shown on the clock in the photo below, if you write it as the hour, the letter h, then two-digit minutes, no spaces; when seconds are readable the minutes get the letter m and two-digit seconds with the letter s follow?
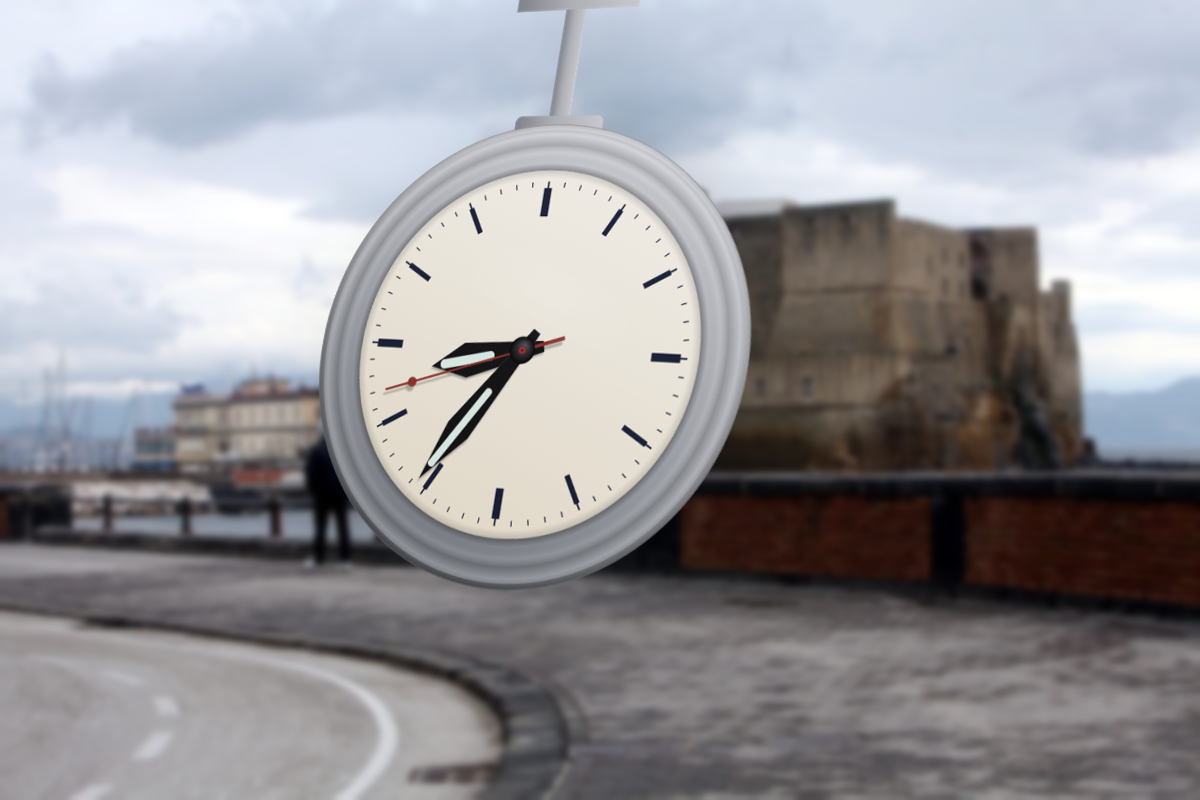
8h35m42s
